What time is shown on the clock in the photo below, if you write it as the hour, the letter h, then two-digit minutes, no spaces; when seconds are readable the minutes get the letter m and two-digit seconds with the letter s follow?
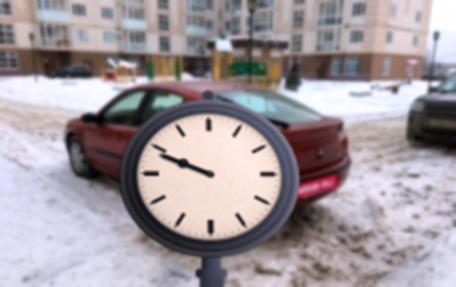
9h49
